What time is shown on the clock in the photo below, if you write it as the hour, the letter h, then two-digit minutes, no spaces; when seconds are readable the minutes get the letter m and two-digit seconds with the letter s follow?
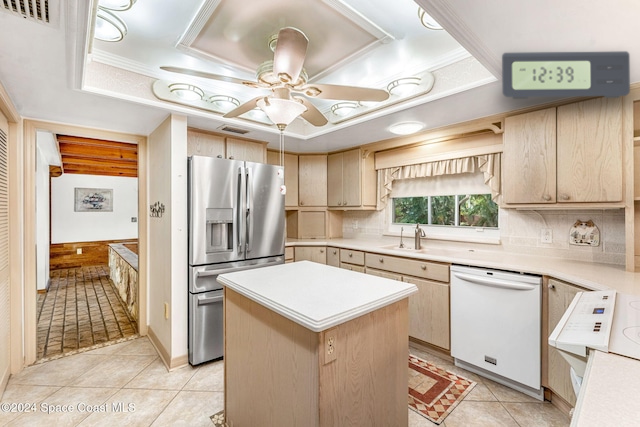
12h39
